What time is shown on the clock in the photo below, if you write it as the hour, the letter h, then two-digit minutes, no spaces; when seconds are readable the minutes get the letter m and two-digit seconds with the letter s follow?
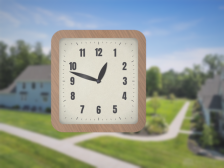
12h48
